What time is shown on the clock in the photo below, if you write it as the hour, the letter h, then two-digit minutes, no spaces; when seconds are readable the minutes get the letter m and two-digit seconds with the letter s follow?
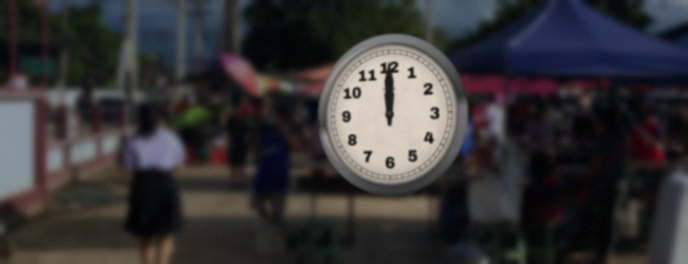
12h00
